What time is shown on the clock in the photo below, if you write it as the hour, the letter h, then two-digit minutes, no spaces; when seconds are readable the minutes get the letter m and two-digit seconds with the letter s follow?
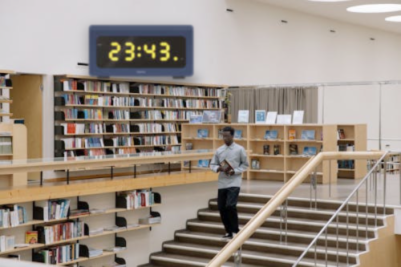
23h43
